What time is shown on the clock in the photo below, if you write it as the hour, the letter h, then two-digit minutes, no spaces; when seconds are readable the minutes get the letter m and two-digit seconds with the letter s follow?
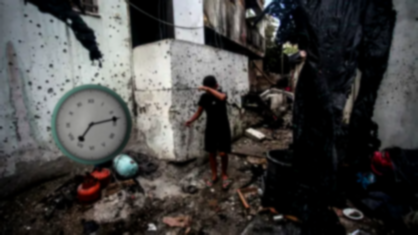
7h13
